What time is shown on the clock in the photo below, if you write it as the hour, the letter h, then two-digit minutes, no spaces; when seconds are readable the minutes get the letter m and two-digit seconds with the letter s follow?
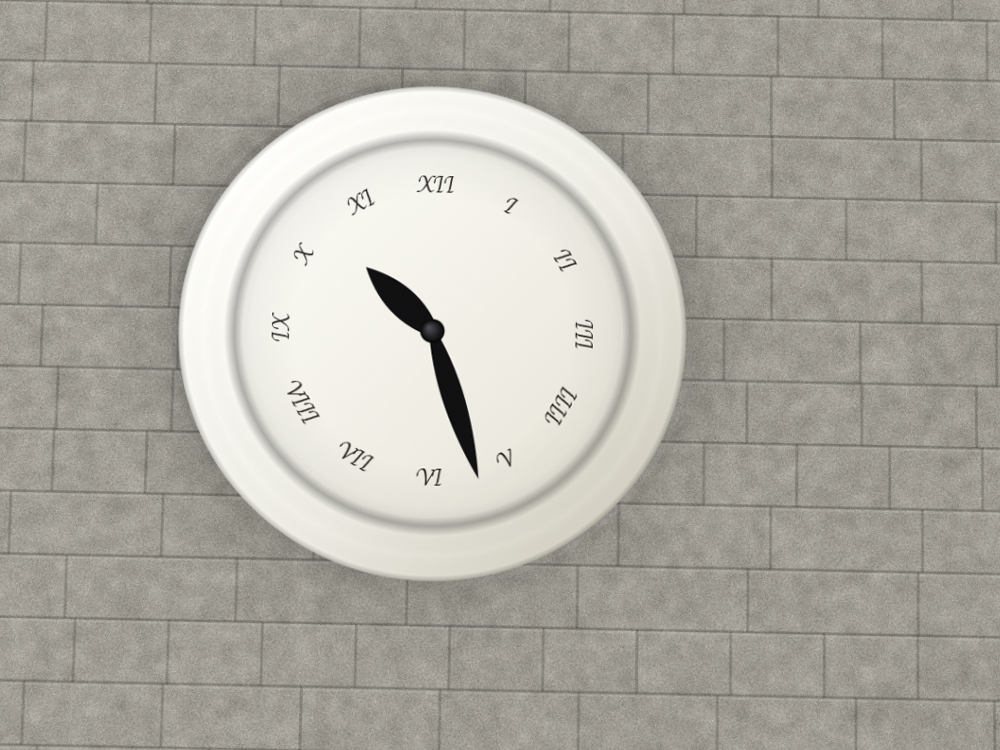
10h27
